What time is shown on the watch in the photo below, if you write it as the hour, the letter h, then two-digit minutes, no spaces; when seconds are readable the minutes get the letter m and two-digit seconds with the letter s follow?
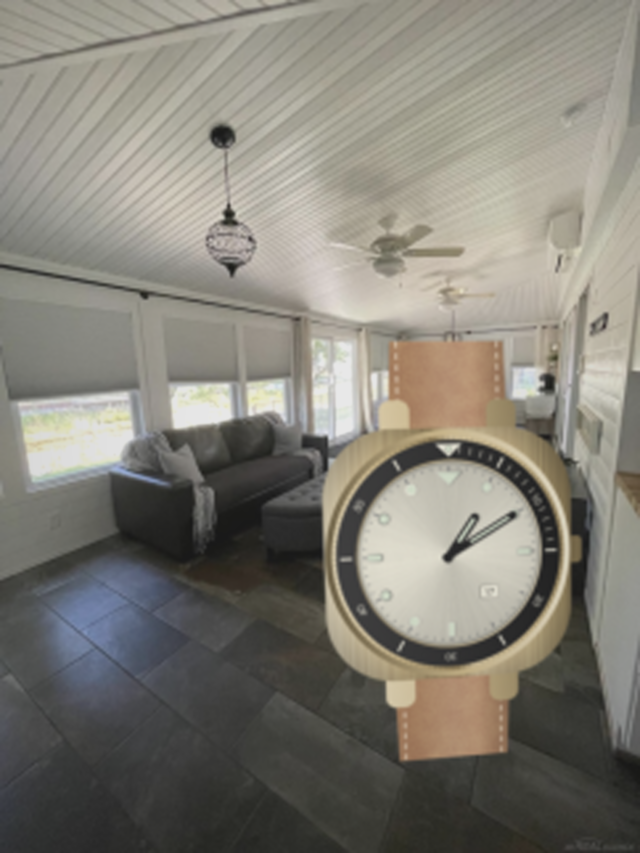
1h10
